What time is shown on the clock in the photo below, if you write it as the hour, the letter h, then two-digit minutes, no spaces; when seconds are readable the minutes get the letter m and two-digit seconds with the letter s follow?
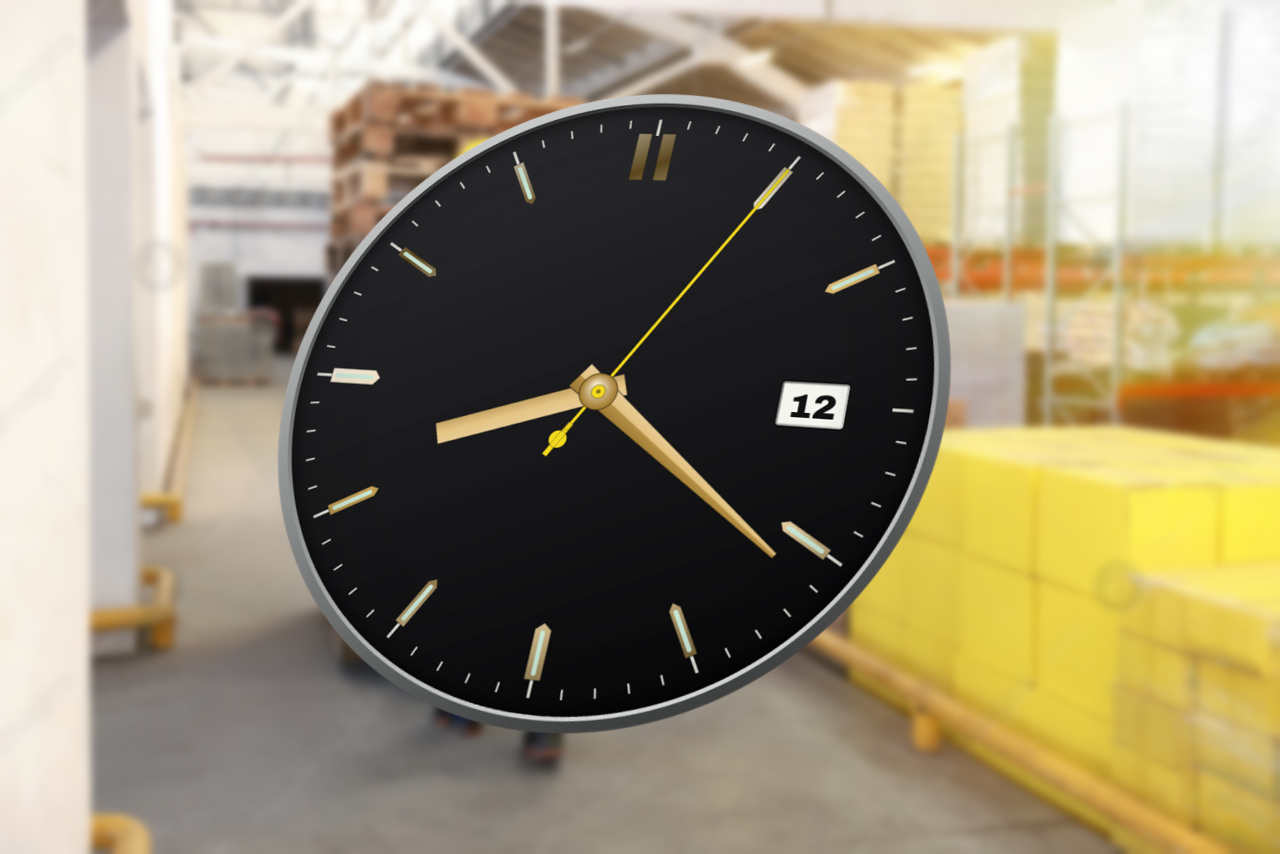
8h21m05s
